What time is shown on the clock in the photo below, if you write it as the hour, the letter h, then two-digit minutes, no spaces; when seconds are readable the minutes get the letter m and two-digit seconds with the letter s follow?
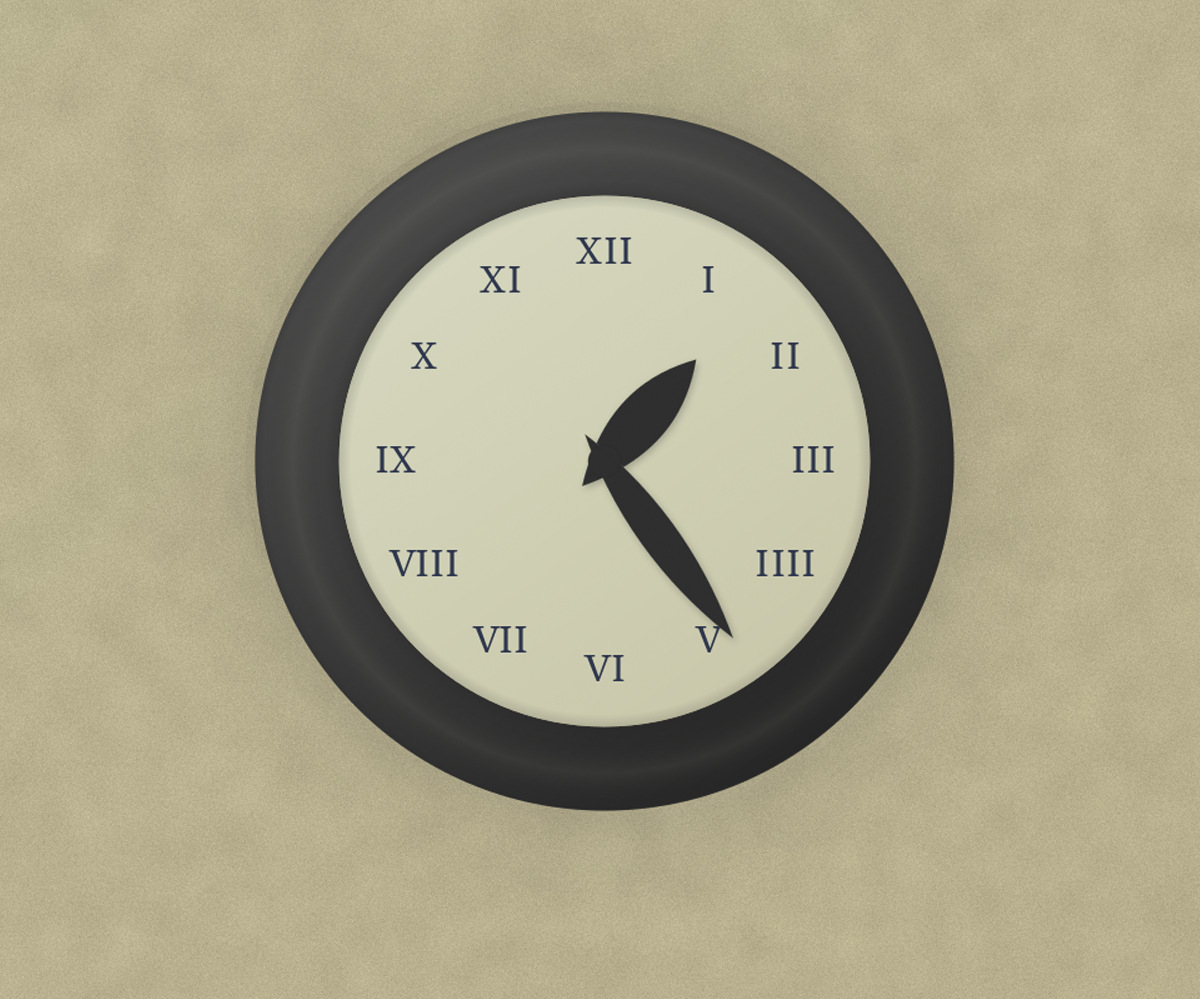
1h24
